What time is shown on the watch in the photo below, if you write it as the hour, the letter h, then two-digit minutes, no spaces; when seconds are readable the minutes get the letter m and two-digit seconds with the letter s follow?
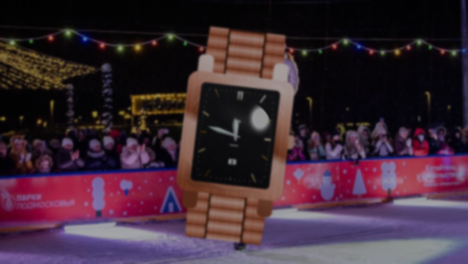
11h47
